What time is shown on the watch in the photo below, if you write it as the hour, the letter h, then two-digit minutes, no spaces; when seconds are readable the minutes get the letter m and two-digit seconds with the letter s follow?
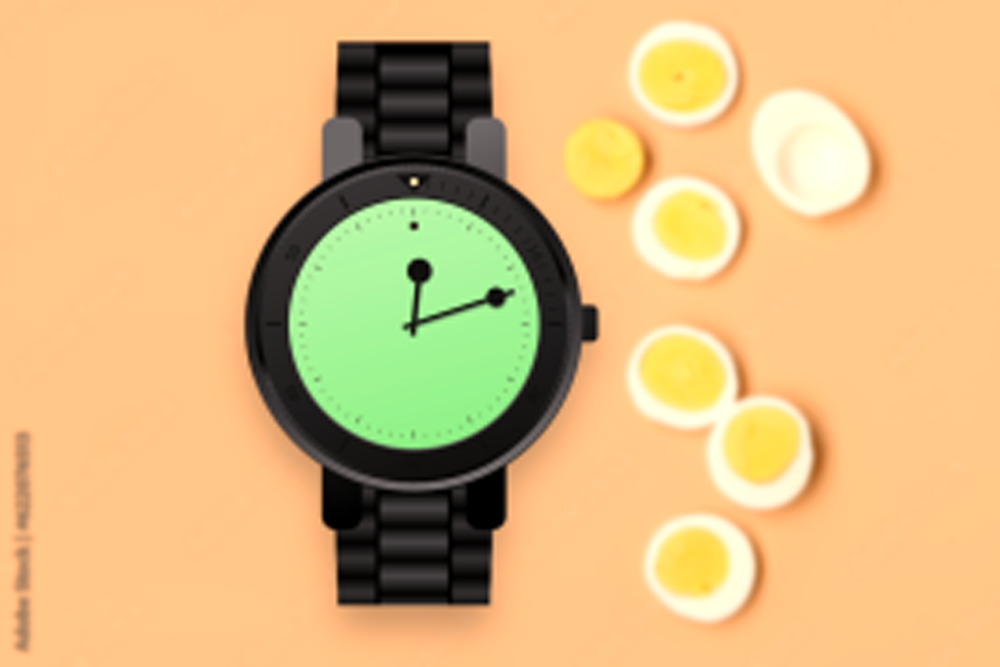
12h12
